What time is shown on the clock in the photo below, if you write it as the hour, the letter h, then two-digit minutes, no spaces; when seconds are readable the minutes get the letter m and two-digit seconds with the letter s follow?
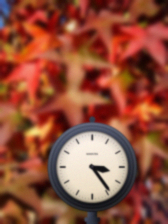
3h24
